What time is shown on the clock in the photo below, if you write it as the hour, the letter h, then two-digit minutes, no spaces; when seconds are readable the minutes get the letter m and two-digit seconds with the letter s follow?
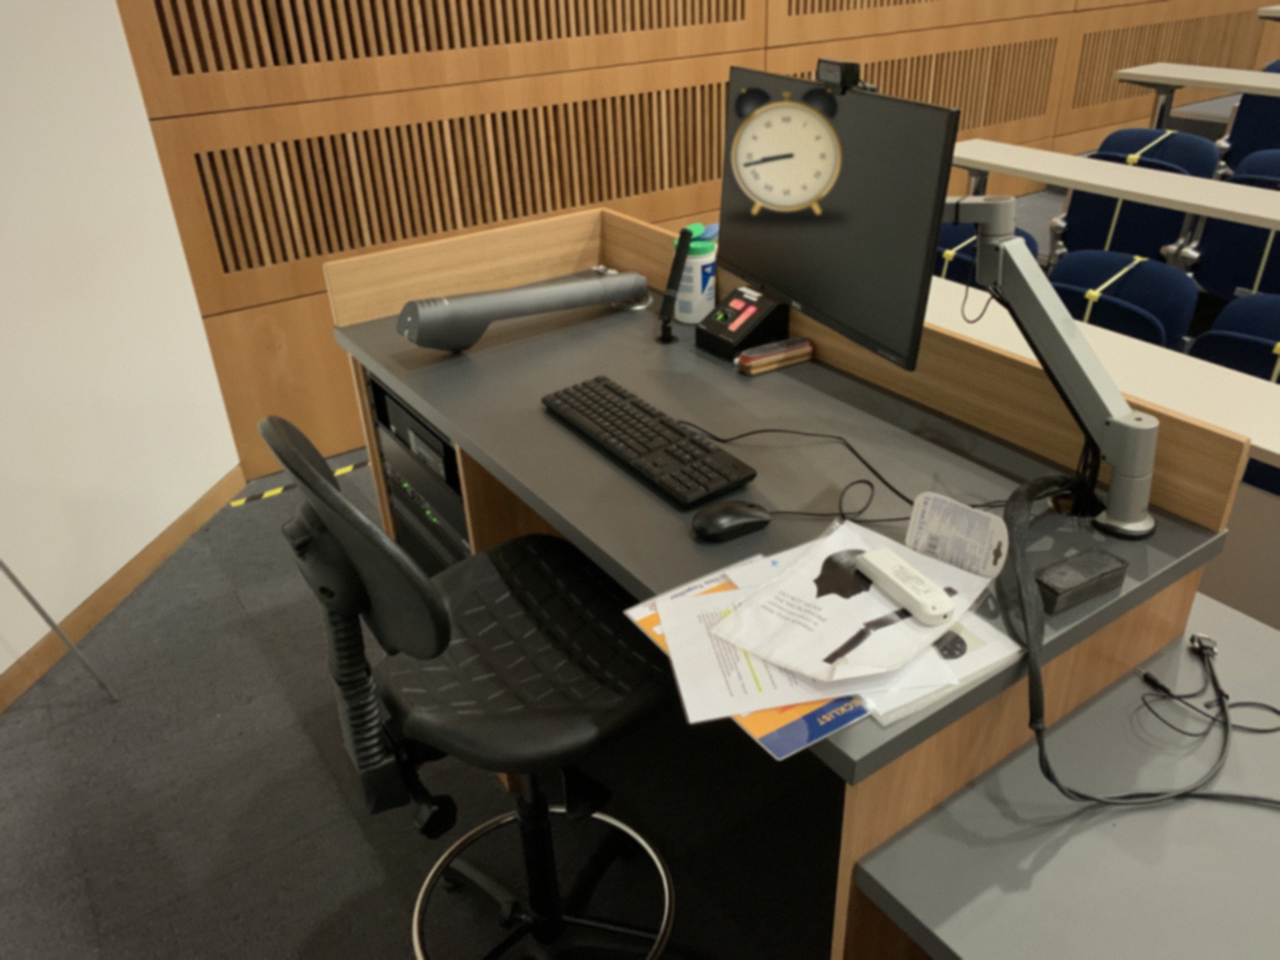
8h43
